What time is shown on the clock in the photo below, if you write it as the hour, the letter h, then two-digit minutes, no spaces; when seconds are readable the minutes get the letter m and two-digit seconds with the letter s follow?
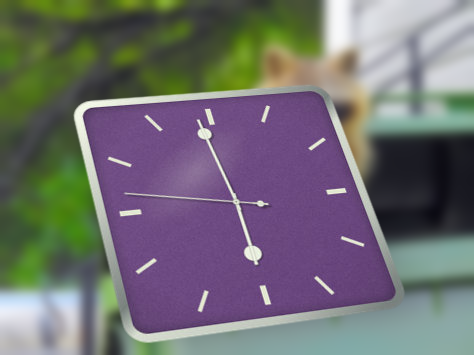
5h58m47s
